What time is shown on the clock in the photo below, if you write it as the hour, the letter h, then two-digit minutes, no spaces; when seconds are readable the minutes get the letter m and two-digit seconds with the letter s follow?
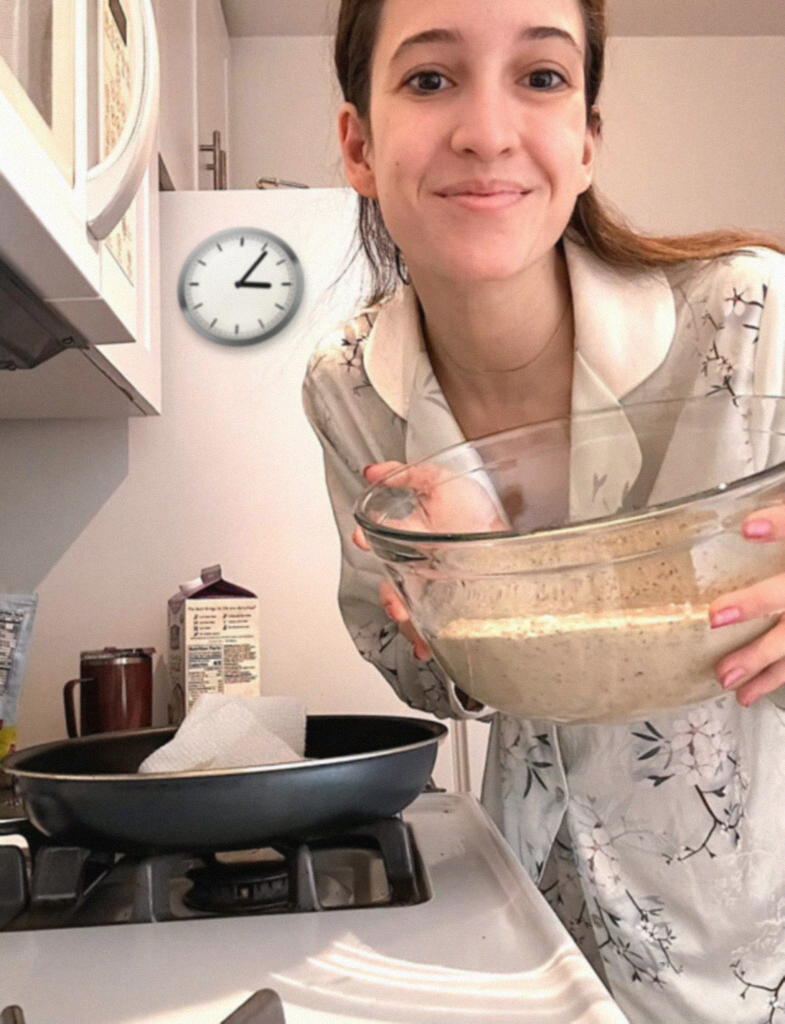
3h06
